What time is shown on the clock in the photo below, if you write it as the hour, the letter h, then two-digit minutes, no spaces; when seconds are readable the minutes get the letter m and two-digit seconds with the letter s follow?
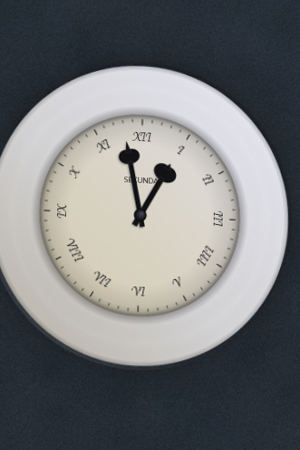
12h58
